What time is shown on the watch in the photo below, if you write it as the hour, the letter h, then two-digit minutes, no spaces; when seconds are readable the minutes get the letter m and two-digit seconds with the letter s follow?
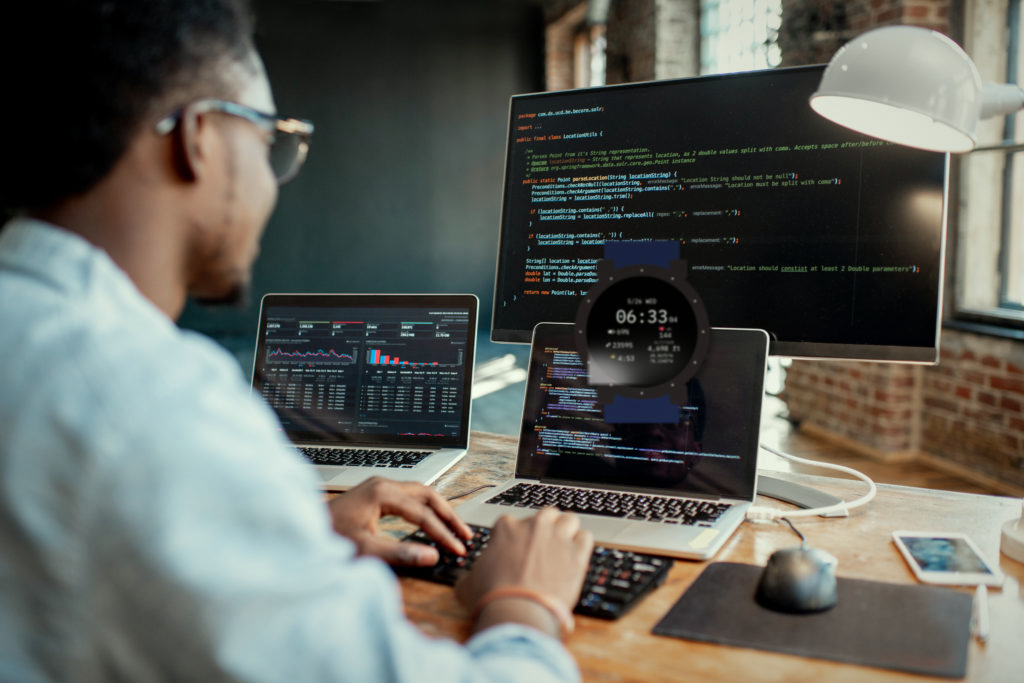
6h33
